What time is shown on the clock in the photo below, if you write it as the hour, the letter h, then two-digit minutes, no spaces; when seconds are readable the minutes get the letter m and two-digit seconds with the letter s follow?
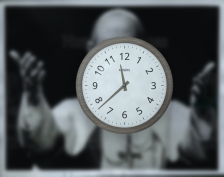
11h38
